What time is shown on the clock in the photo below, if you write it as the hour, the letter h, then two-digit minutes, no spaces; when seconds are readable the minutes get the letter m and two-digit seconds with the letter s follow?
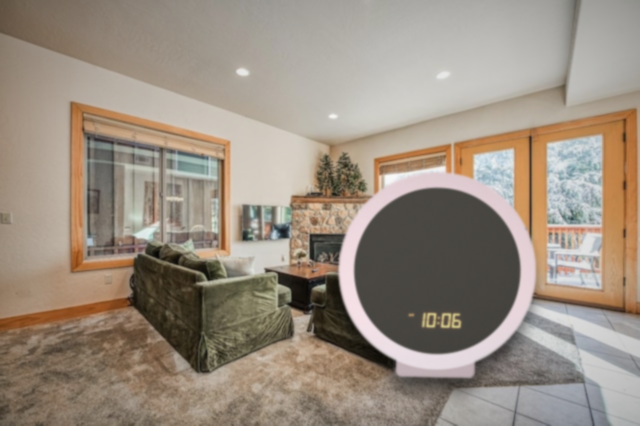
10h06
